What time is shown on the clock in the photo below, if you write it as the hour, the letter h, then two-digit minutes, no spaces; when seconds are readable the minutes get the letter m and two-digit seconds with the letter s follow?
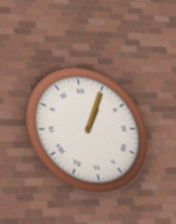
1h05
